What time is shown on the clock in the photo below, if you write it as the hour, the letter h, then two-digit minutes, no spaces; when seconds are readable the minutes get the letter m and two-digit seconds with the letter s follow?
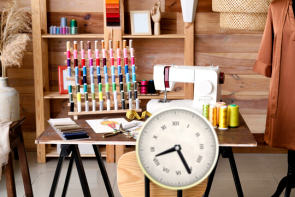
8h26
